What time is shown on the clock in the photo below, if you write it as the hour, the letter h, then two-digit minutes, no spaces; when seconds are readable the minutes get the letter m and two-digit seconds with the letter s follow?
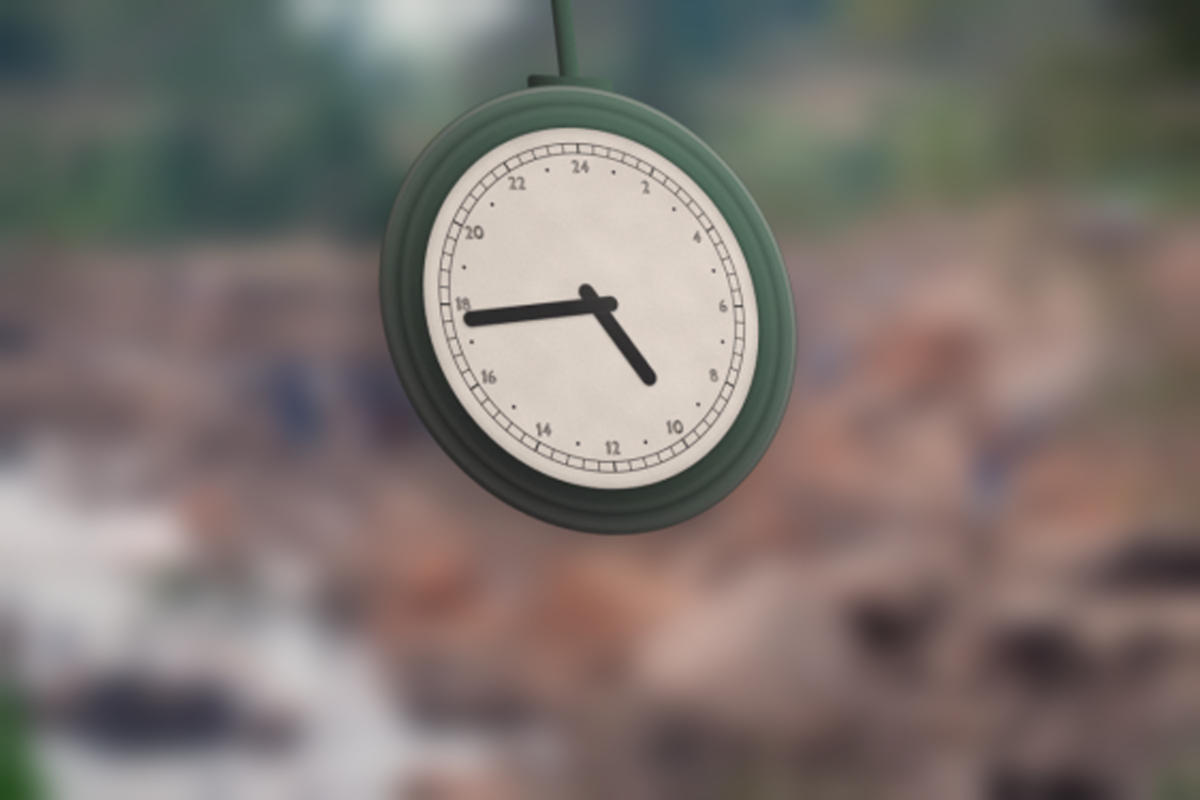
9h44
